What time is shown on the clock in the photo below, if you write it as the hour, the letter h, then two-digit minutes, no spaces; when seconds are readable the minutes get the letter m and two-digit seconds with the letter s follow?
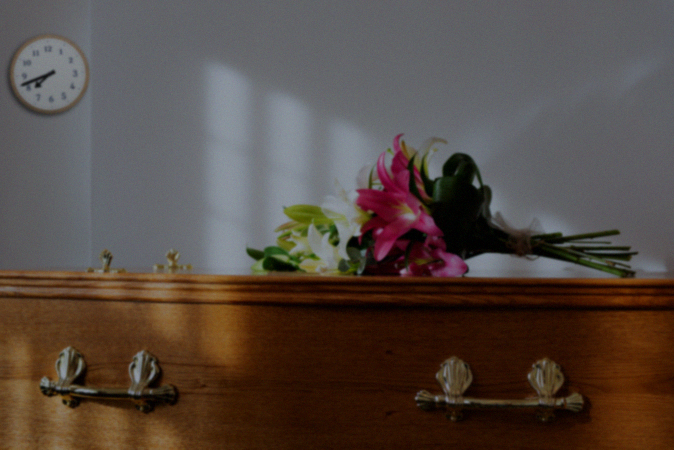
7h42
